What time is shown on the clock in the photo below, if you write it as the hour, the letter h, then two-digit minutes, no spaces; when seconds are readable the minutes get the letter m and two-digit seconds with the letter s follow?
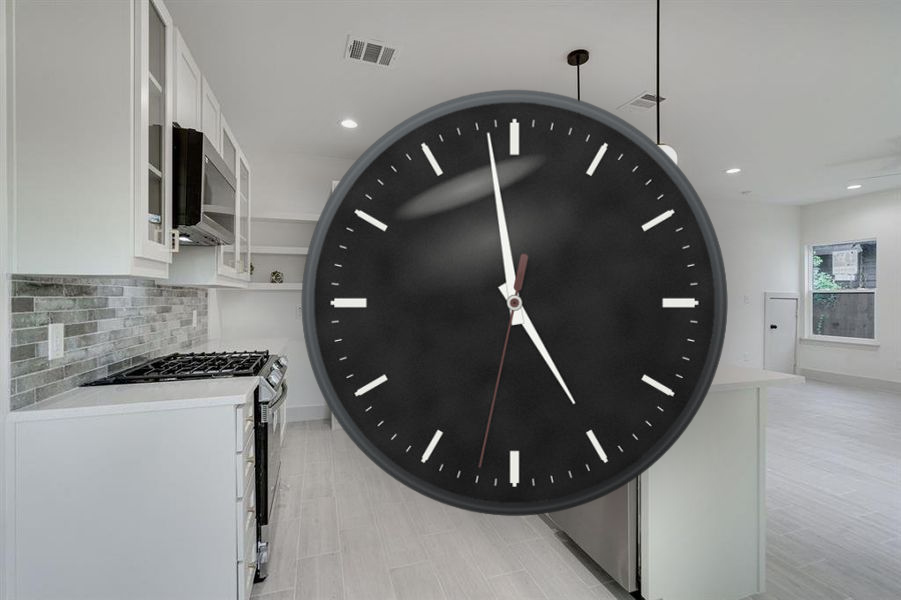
4h58m32s
